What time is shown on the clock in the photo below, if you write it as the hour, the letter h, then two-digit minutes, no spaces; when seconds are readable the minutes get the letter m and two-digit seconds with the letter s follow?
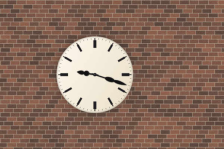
9h18
